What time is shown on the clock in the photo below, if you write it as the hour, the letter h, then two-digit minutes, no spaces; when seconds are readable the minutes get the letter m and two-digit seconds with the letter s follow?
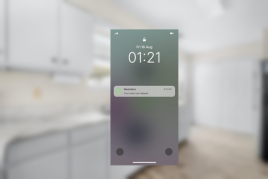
1h21
